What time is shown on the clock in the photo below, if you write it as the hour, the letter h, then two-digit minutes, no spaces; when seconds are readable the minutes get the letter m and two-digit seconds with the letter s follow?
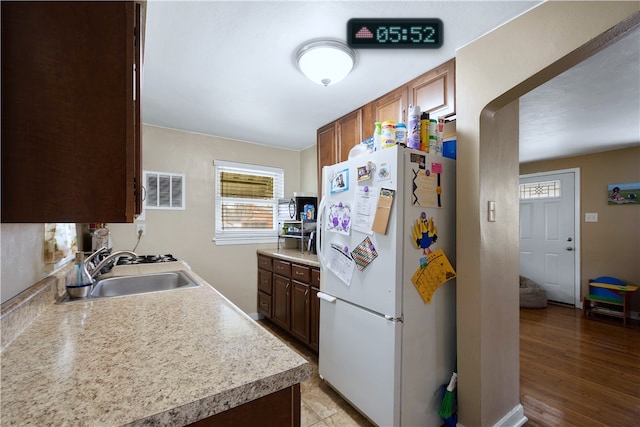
5h52
